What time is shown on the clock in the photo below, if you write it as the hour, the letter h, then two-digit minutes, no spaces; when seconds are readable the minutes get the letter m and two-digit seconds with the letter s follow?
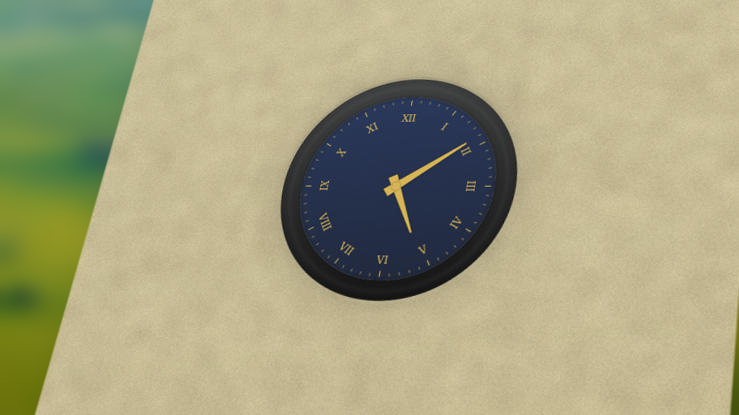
5h09
